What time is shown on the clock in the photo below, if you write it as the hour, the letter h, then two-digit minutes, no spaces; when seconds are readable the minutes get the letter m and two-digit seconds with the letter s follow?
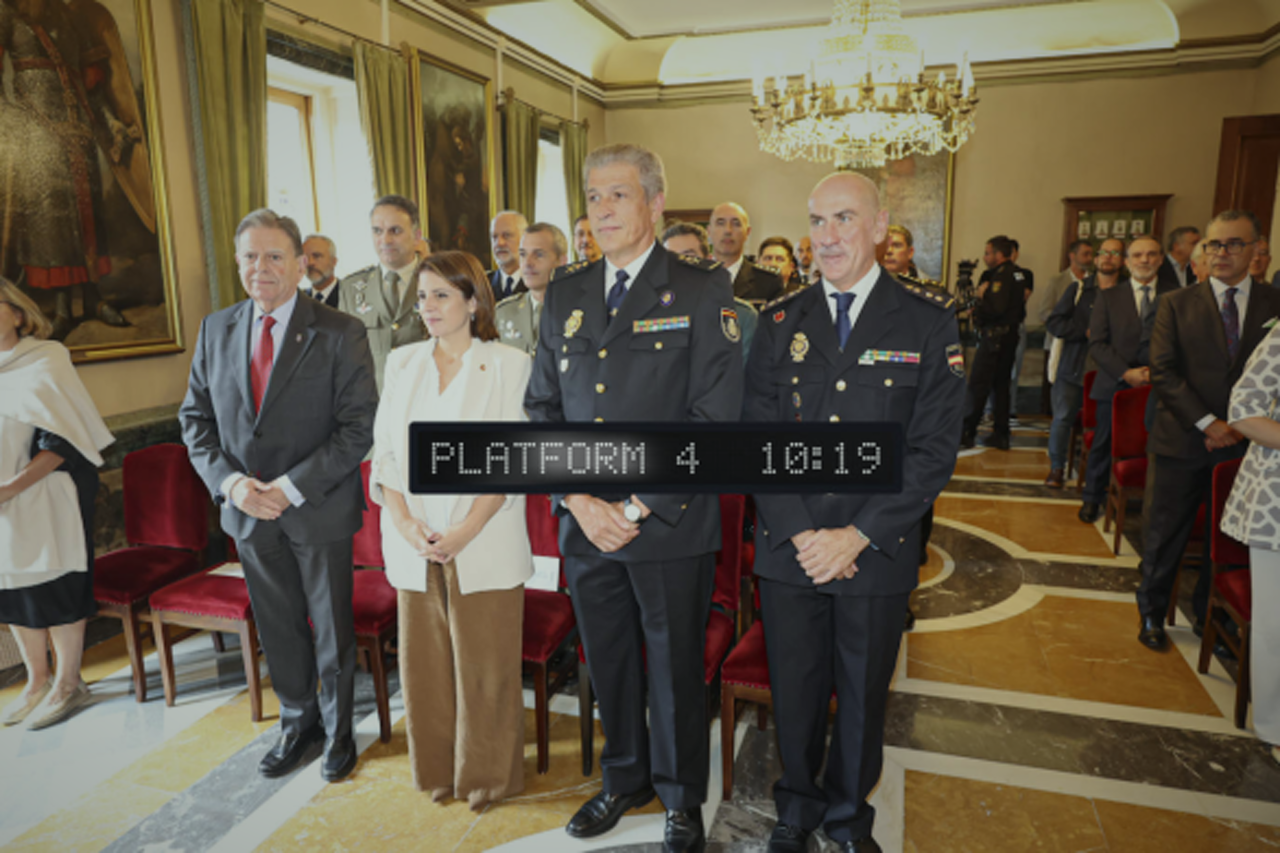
10h19
